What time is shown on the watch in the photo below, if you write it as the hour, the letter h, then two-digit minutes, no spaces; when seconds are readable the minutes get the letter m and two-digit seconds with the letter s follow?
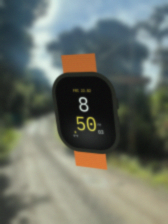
8h50
